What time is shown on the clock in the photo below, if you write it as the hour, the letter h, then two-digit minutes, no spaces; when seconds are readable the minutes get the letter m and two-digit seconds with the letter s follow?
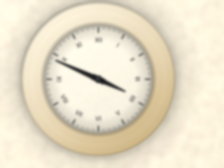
3h49
